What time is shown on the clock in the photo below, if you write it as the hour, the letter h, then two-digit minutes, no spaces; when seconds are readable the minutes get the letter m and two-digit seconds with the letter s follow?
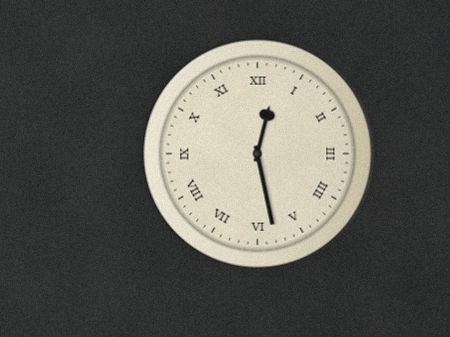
12h28
